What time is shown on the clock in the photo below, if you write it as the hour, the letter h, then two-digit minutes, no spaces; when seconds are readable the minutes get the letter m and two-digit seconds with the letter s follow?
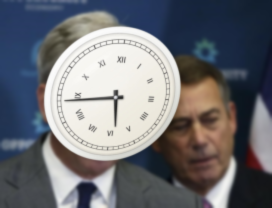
5h44
